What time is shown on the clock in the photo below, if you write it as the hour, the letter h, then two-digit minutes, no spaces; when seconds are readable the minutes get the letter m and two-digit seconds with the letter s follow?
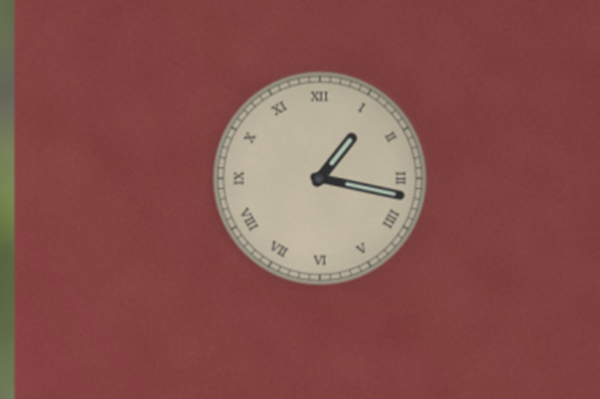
1h17
